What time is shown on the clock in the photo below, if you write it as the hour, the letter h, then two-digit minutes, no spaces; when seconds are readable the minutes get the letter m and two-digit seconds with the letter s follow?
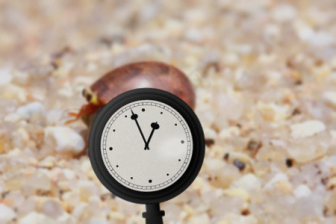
12h57
